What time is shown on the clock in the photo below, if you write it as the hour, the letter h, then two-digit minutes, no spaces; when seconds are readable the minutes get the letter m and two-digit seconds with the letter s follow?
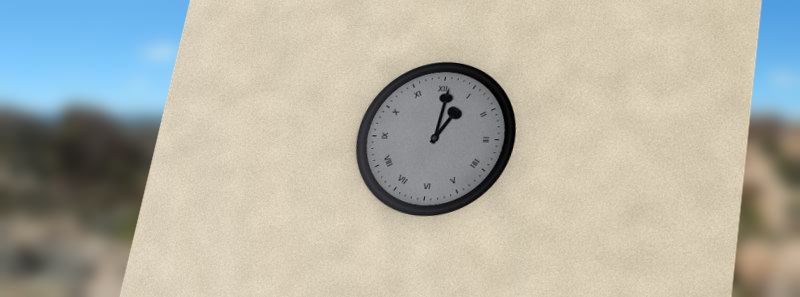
1h01
